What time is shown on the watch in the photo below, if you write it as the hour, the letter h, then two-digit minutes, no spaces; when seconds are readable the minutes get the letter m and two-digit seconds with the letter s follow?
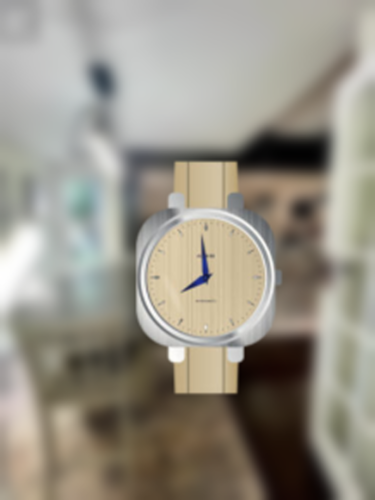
7h59
